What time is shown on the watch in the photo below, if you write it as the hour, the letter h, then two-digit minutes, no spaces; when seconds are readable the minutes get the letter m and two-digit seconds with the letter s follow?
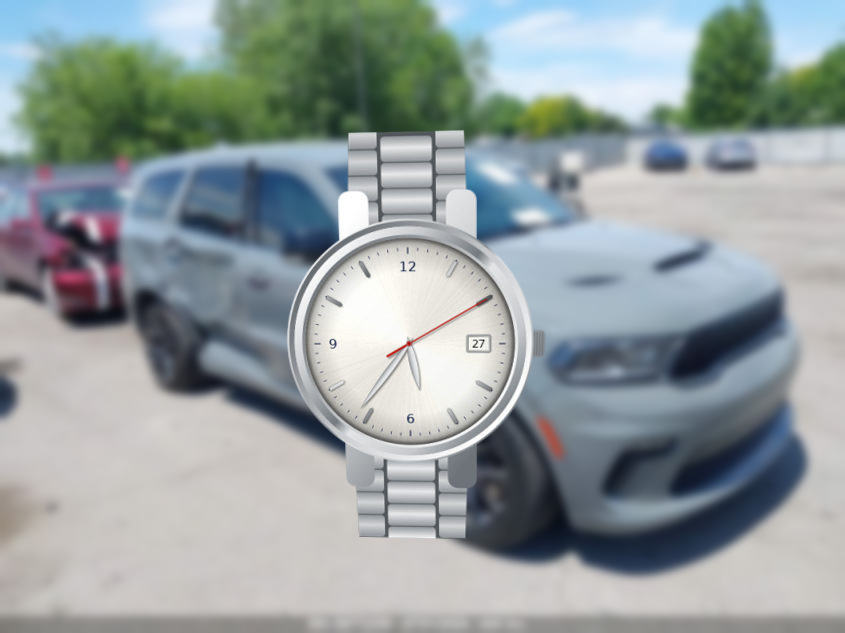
5h36m10s
